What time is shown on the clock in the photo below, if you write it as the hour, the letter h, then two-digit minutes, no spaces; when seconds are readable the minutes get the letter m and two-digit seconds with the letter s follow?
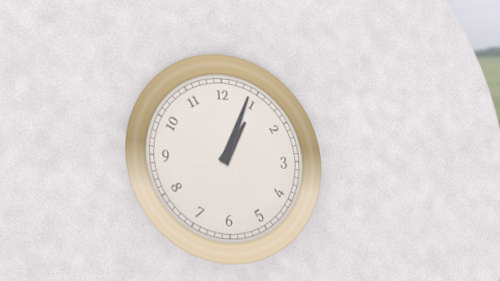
1h04
